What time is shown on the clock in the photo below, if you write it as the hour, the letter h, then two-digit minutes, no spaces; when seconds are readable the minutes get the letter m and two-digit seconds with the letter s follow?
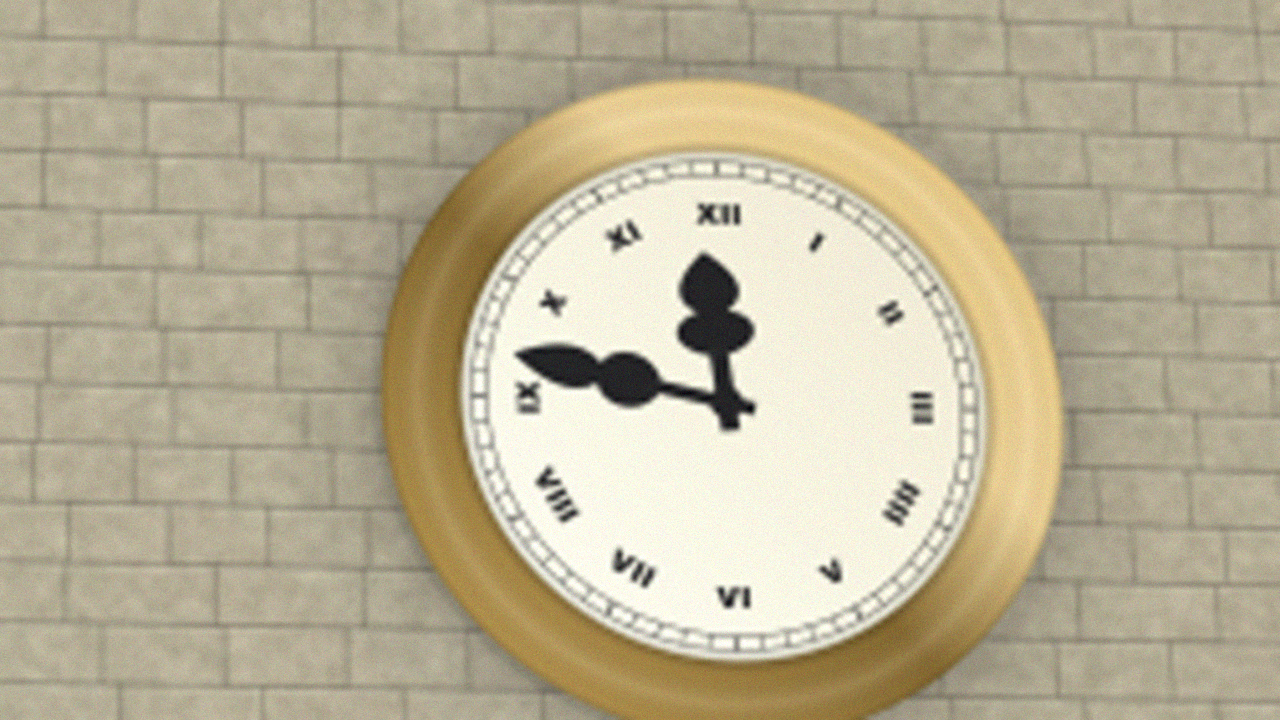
11h47
